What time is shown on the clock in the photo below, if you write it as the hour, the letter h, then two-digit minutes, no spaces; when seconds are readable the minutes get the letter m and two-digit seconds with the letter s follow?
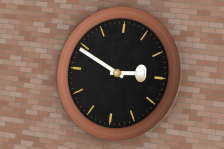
2h49
